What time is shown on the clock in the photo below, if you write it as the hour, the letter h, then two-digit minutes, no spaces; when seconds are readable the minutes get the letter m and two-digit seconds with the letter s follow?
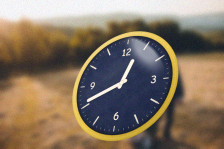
12h41
